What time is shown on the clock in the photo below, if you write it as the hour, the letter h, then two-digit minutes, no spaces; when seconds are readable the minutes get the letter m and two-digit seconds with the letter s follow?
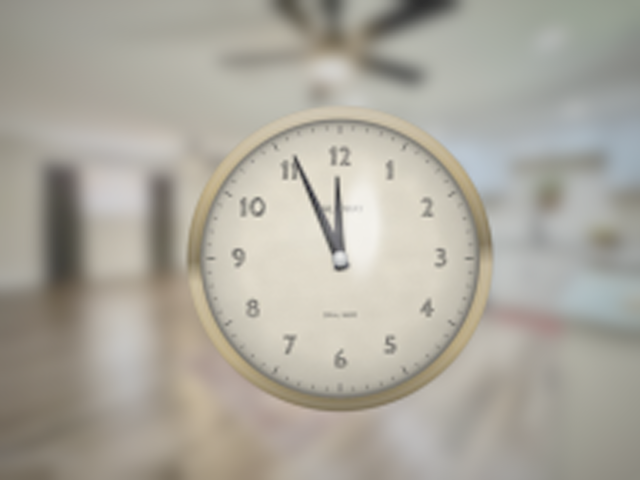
11h56
